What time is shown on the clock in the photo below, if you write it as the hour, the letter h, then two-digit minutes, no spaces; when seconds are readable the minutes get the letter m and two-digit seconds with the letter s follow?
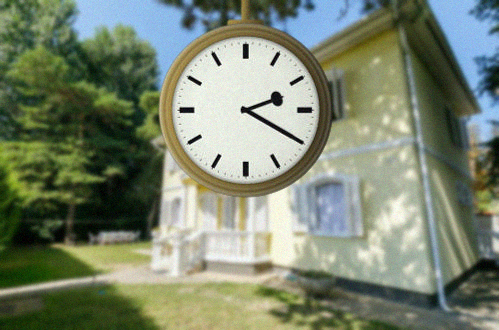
2h20
